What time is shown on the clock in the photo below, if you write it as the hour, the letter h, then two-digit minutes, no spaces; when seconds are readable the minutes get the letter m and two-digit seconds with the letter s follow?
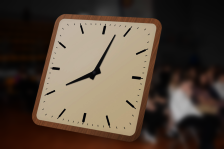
8h03
